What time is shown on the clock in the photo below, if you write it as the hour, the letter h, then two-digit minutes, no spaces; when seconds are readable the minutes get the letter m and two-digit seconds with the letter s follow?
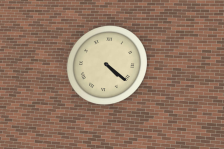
4h21
